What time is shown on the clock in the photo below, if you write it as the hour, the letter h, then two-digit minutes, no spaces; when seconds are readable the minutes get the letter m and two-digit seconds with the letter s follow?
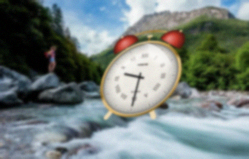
9h30
